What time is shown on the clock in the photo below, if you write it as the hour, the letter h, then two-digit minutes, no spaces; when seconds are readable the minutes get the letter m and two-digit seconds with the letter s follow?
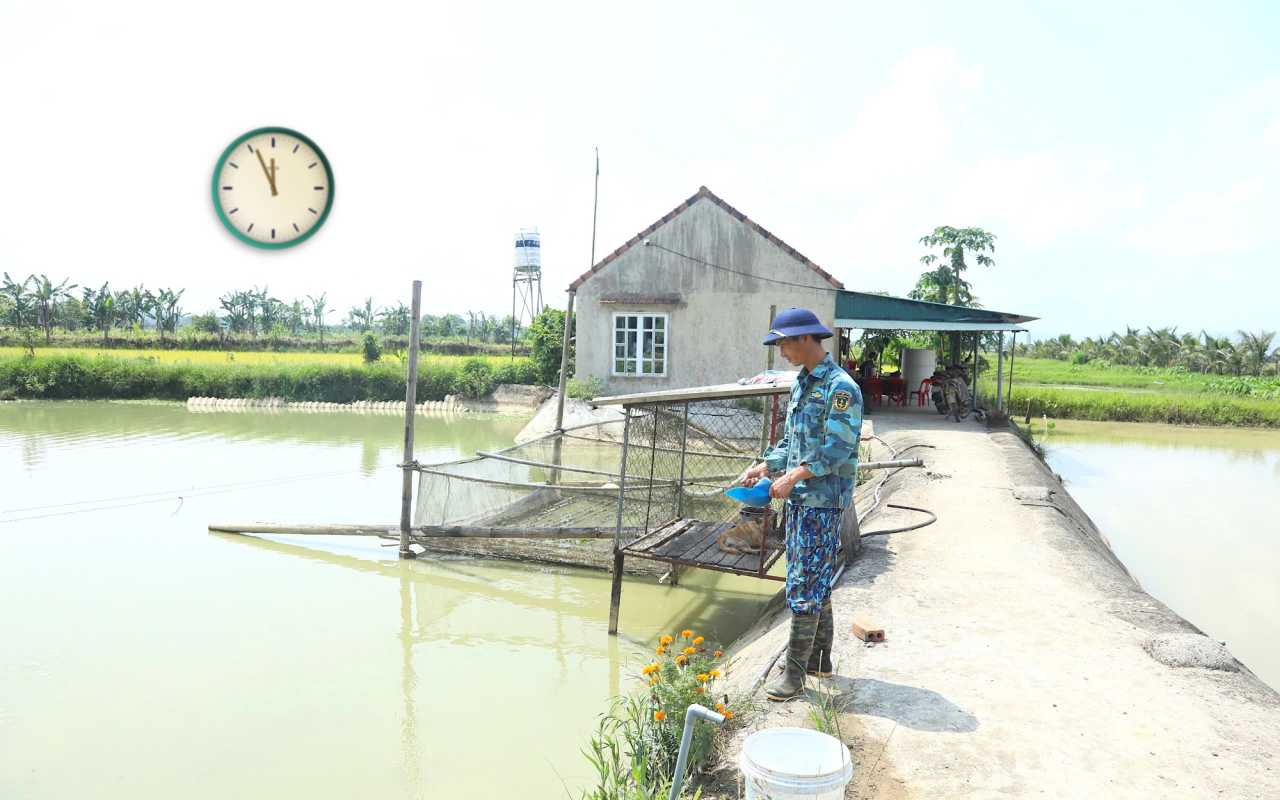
11h56
